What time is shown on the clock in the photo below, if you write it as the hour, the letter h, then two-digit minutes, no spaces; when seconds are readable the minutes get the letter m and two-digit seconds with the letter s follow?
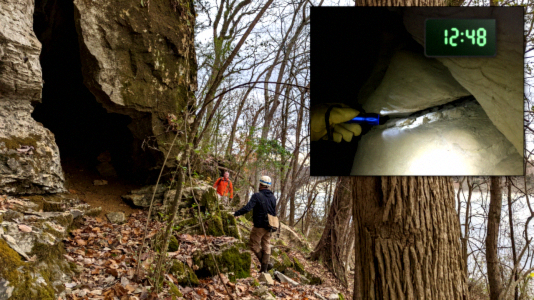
12h48
